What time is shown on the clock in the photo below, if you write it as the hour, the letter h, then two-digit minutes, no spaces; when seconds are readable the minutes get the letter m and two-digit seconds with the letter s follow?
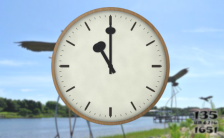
11h00
